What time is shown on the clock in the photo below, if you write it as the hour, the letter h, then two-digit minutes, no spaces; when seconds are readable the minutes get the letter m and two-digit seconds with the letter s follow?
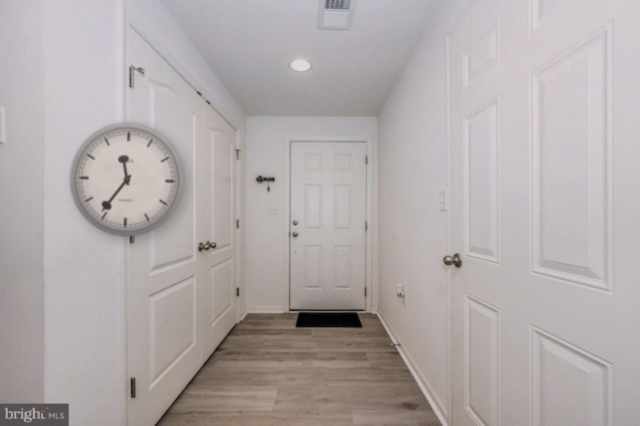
11h36
